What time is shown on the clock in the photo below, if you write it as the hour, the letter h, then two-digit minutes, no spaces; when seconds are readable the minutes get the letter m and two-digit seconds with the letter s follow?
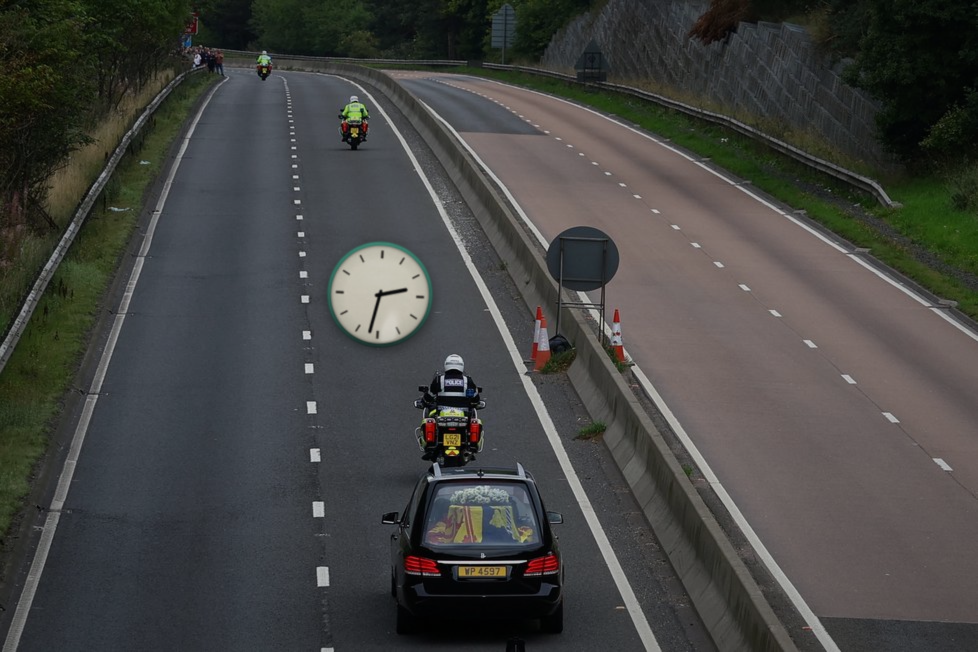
2h32
